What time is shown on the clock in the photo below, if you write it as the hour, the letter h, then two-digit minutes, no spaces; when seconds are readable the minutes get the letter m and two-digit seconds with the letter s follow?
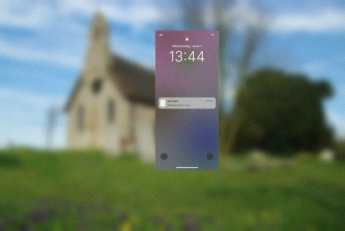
13h44
